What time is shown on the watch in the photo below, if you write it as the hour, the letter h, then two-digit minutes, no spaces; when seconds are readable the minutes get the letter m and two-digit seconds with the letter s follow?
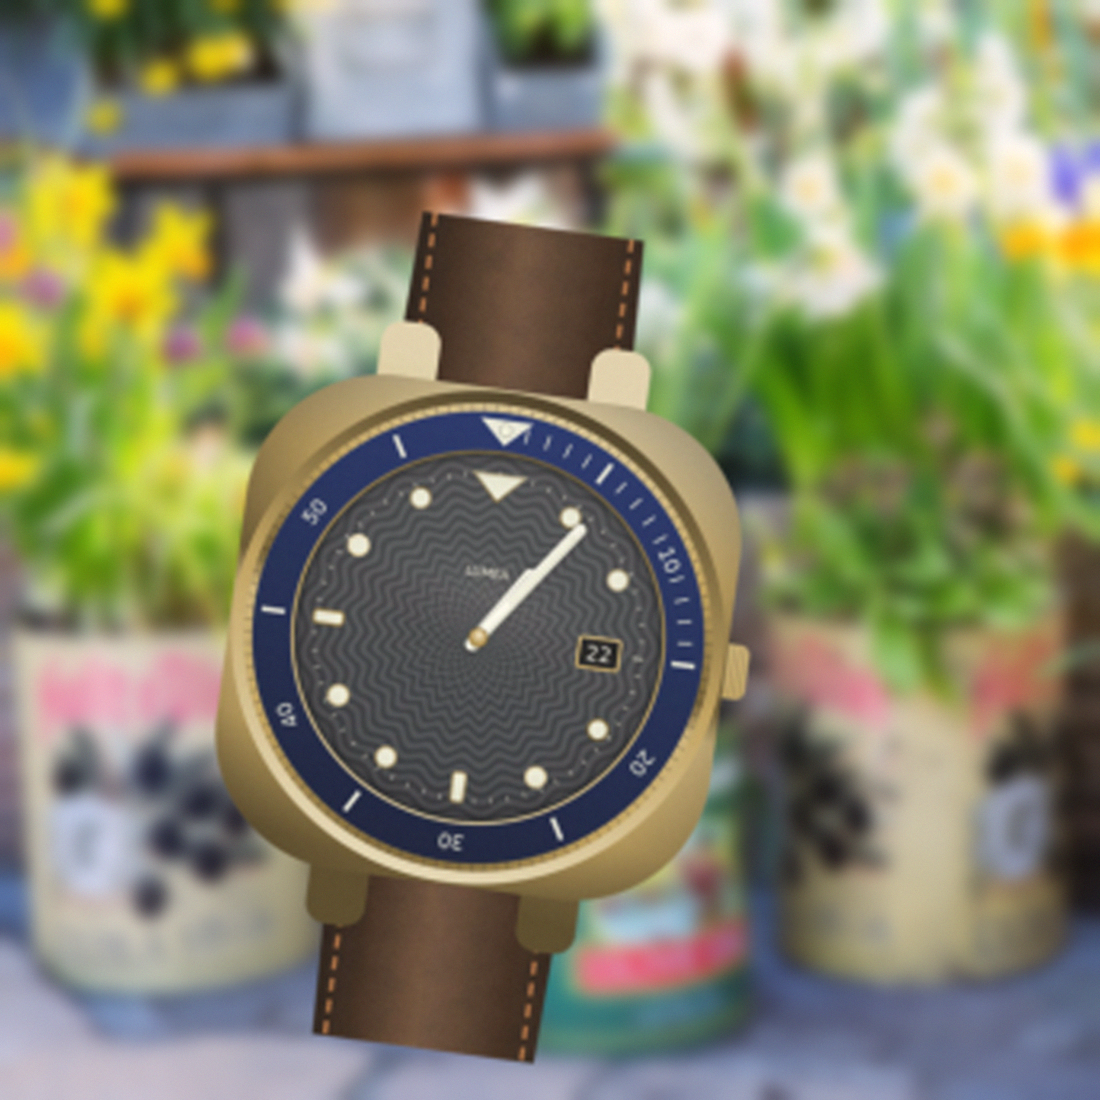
1h06
